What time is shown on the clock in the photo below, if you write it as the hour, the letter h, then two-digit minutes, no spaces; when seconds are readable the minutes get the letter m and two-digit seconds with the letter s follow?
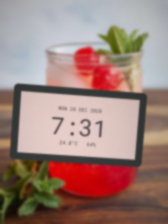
7h31
